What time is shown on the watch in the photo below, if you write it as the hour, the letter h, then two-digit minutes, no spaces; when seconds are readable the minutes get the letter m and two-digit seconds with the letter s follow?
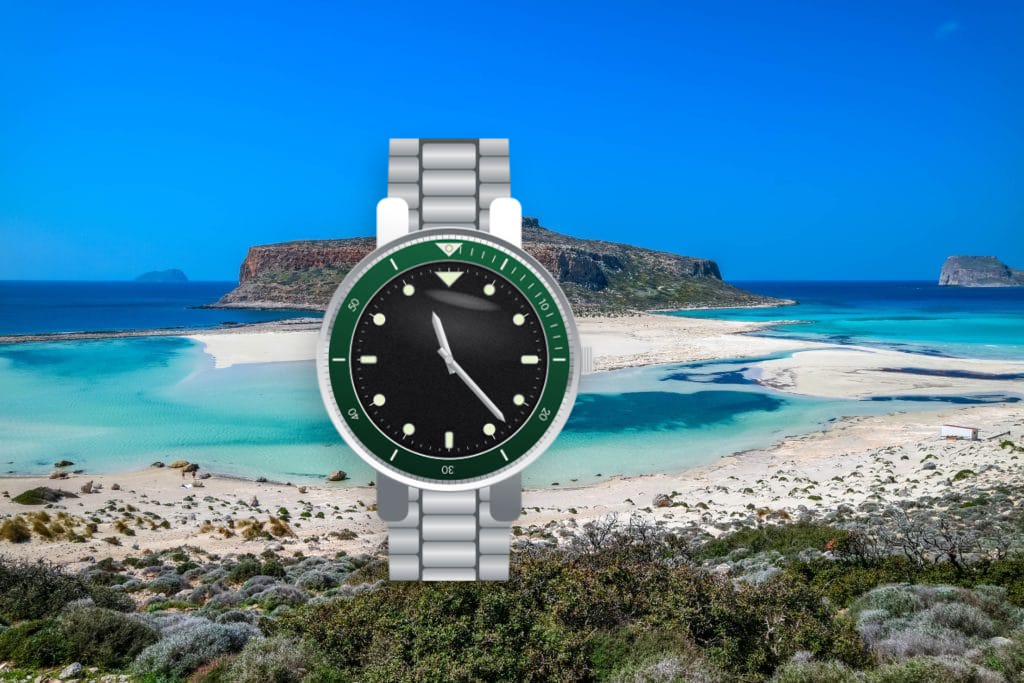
11h23
